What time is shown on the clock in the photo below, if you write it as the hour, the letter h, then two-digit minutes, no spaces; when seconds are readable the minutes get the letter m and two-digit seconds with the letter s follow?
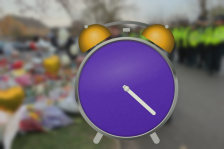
4h22
